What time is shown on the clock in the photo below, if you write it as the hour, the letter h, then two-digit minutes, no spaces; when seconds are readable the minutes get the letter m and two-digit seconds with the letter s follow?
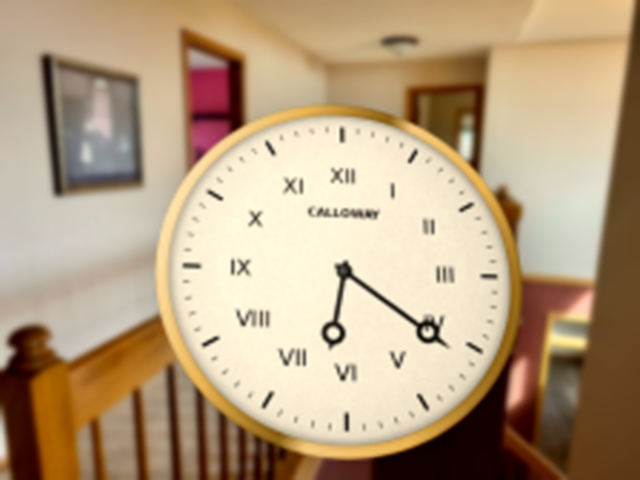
6h21
